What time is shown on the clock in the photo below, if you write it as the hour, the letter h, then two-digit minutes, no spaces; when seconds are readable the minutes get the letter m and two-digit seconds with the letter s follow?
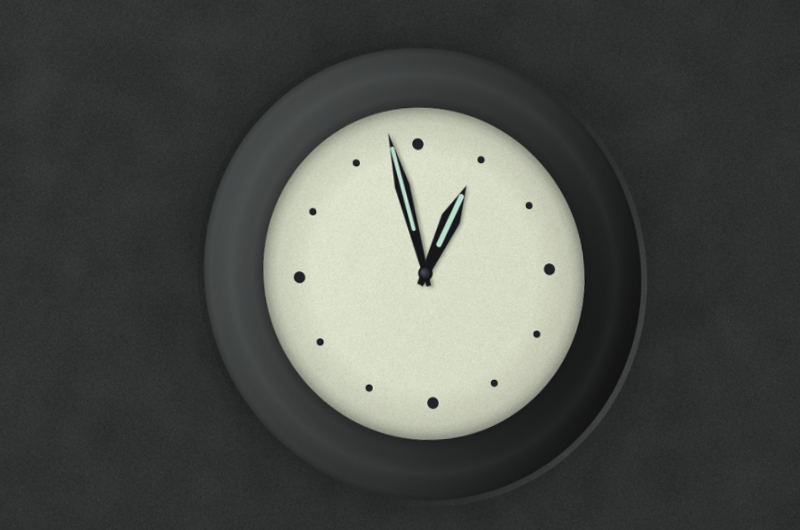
12h58
